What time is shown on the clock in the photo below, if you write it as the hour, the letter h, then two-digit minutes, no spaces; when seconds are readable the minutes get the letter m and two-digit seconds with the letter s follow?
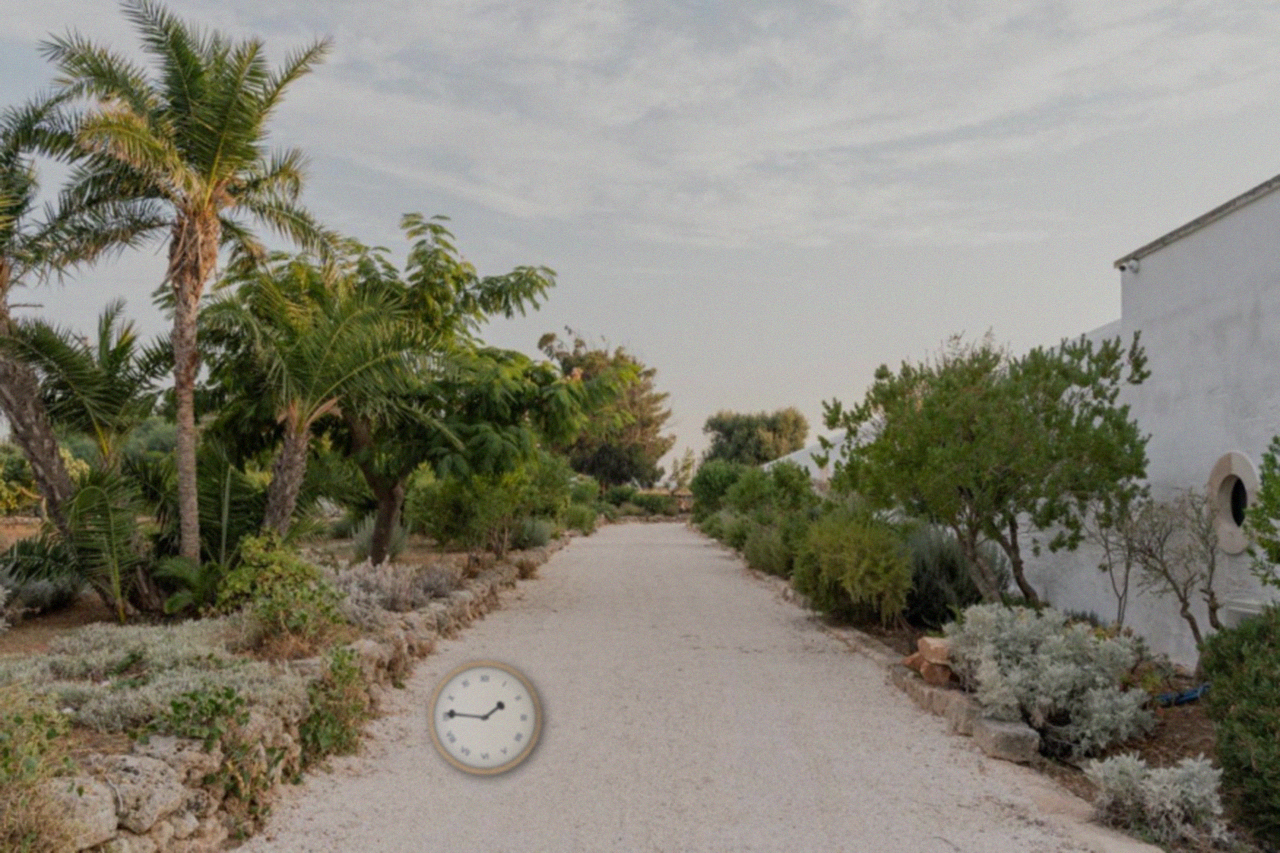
1h46
